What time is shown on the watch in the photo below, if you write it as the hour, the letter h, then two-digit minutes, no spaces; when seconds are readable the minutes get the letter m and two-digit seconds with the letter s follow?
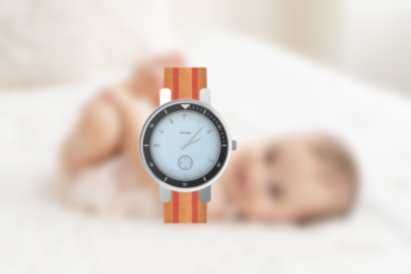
2h07
